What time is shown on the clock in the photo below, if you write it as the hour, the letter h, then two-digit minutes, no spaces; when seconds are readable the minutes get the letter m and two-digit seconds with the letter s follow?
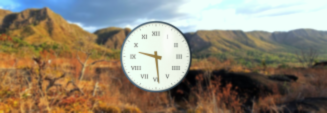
9h29
